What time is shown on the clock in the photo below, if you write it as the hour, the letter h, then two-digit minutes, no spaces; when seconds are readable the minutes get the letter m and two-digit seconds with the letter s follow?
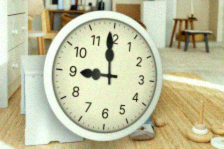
8h59
